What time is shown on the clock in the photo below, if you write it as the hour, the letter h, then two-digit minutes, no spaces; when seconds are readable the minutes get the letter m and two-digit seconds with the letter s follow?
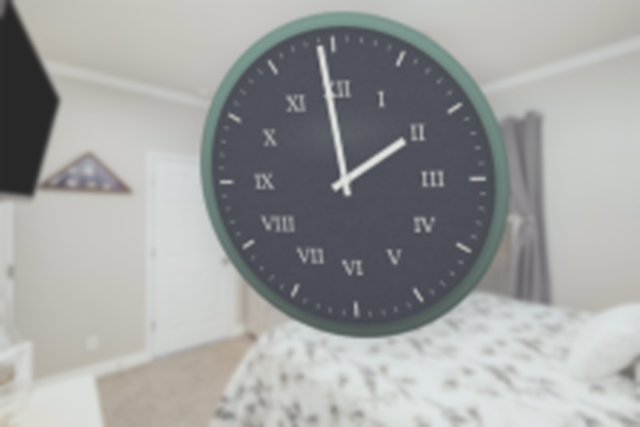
1h59
